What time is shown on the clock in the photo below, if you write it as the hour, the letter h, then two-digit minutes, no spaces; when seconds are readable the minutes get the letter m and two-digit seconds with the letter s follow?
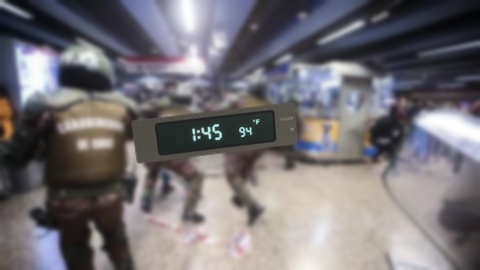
1h45
